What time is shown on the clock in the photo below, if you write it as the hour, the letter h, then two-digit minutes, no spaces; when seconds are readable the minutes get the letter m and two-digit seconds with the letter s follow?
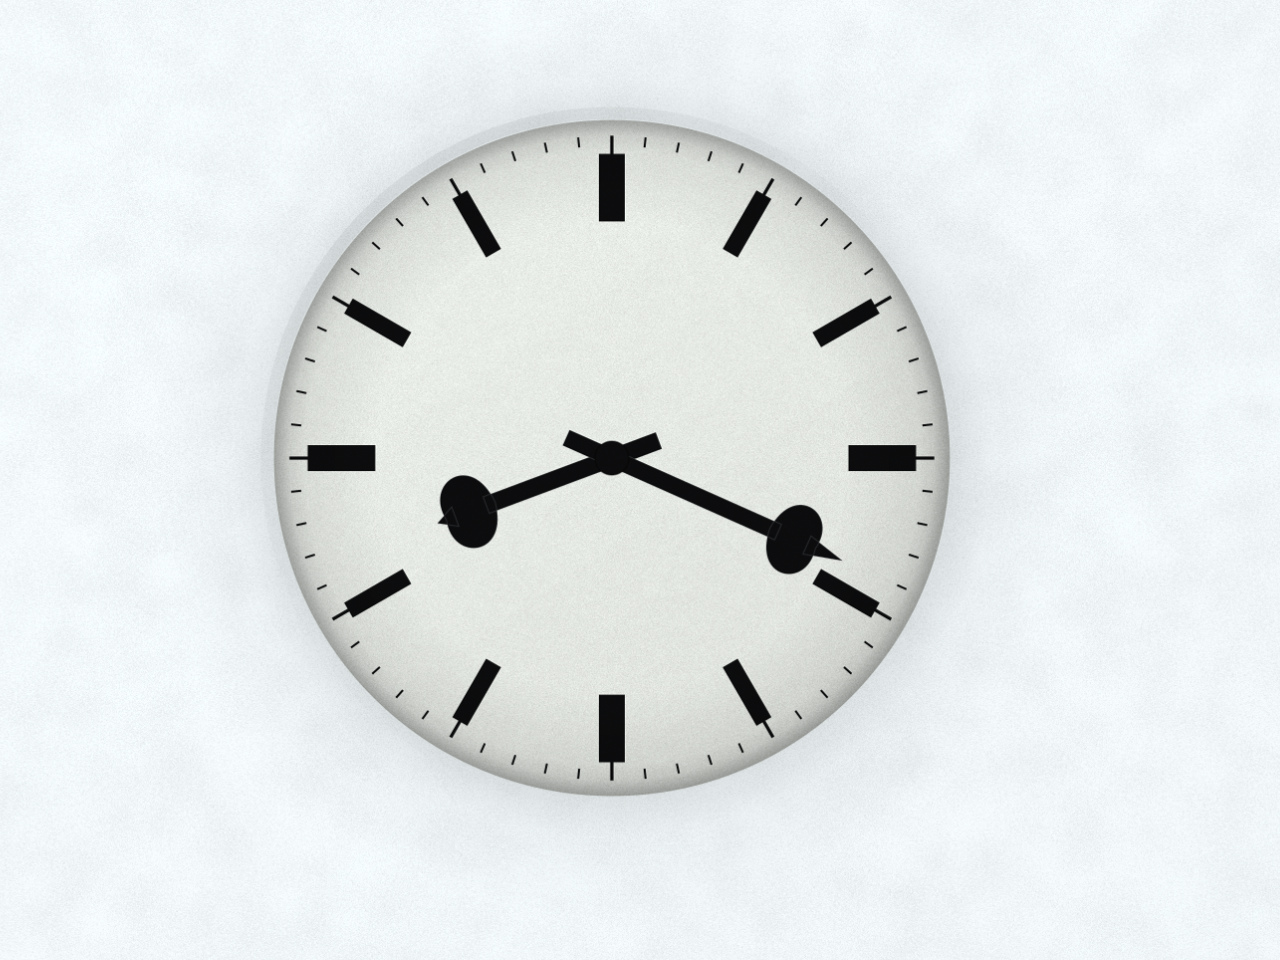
8h19
